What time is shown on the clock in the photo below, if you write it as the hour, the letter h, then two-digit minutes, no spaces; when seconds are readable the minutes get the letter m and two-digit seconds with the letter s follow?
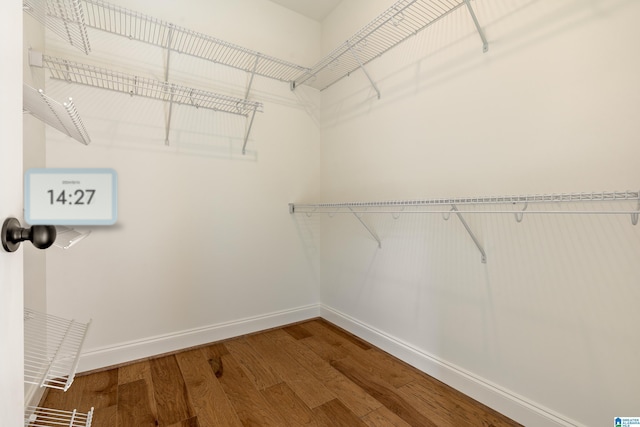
14h27
